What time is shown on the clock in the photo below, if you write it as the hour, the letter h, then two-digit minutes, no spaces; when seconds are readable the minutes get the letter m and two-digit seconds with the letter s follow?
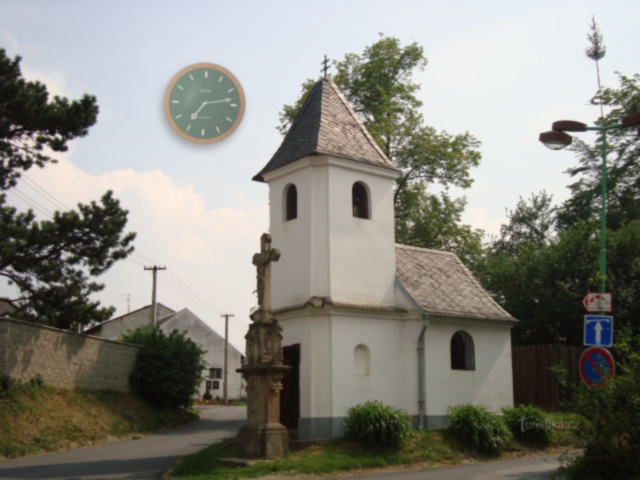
7h13
